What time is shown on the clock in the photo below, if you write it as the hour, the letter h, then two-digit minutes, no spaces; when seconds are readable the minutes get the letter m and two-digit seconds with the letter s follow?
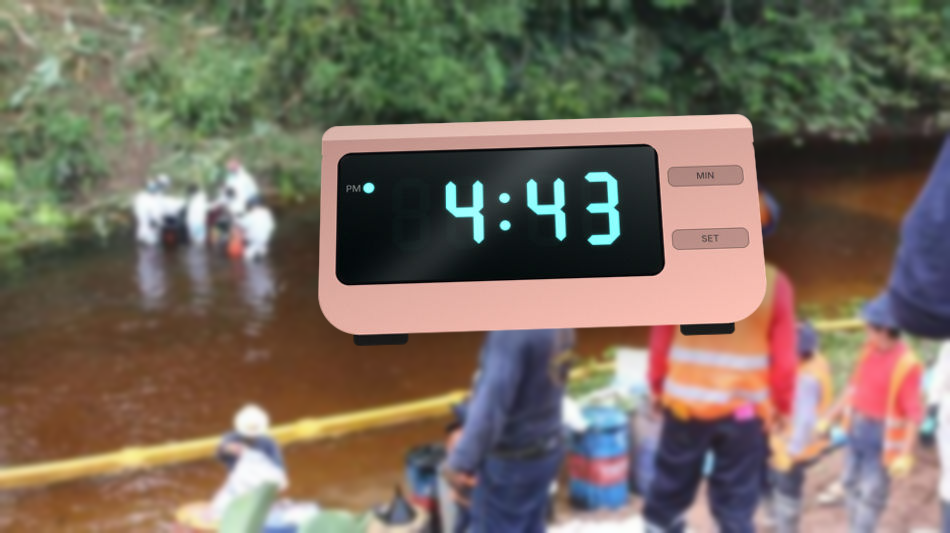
4h43
